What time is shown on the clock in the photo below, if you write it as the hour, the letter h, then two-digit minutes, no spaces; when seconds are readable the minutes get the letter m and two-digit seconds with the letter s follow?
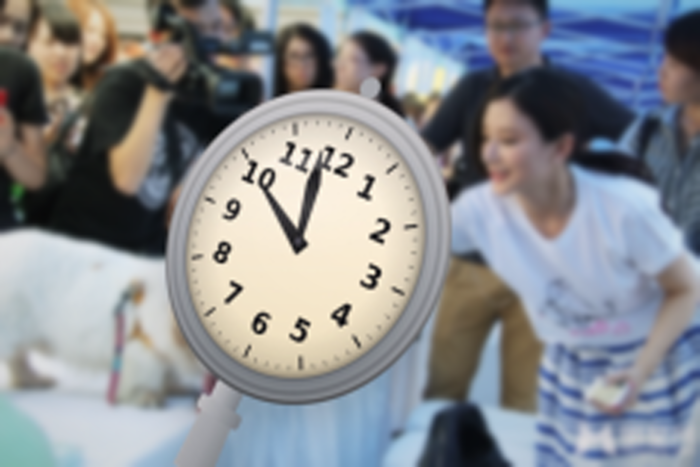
9h58
